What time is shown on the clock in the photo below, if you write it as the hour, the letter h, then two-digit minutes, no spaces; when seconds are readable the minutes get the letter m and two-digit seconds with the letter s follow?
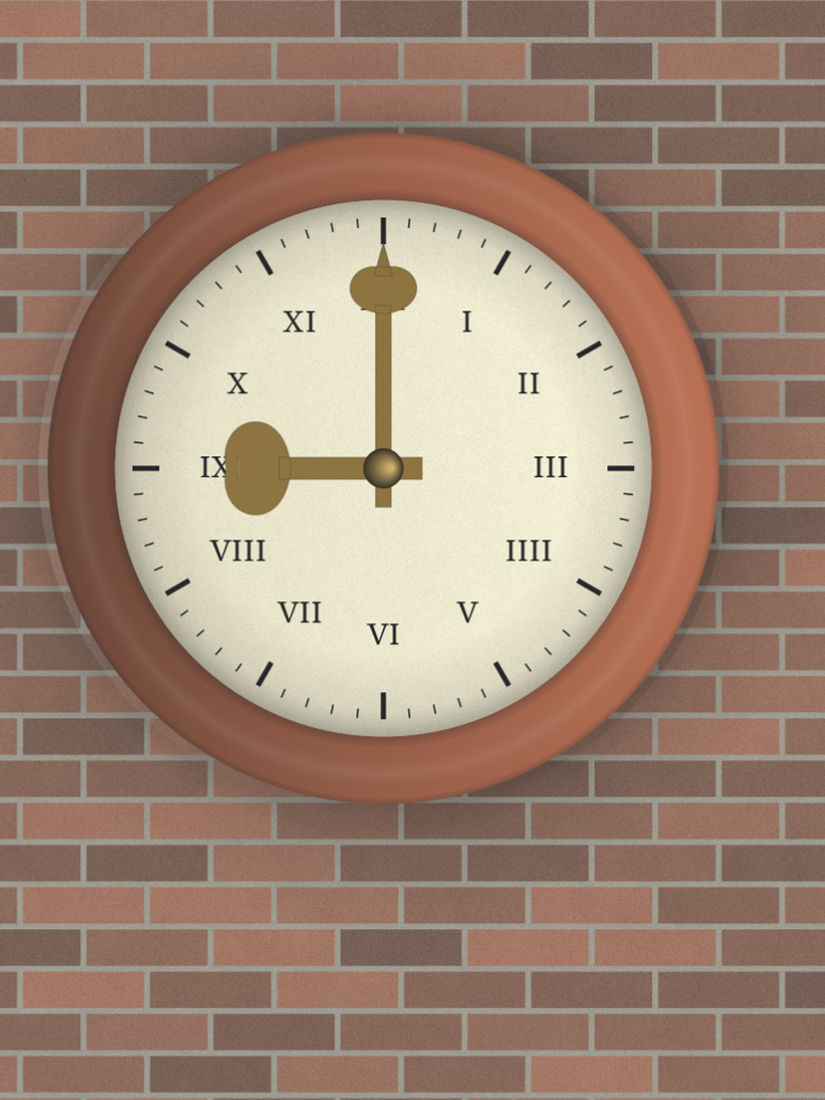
9h00
